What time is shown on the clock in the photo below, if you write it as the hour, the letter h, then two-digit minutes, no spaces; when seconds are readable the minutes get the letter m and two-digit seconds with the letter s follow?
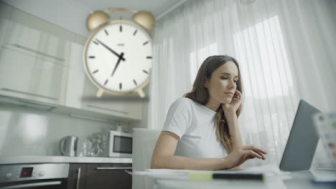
6h51
